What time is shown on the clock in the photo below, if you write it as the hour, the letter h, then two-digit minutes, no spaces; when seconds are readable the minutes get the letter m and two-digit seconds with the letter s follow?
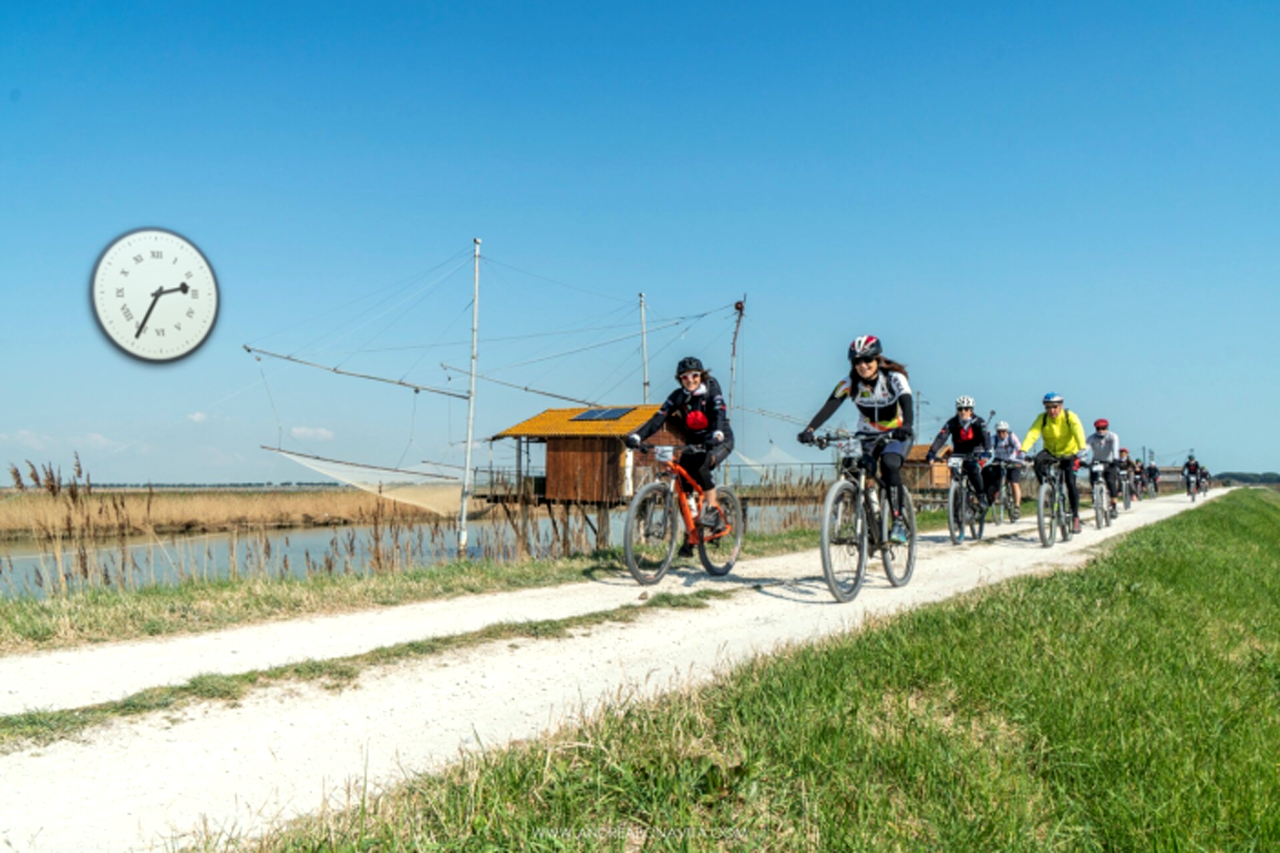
2h35
